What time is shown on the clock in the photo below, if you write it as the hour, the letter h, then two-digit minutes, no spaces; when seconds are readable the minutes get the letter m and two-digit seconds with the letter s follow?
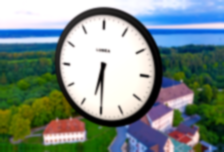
6h30
